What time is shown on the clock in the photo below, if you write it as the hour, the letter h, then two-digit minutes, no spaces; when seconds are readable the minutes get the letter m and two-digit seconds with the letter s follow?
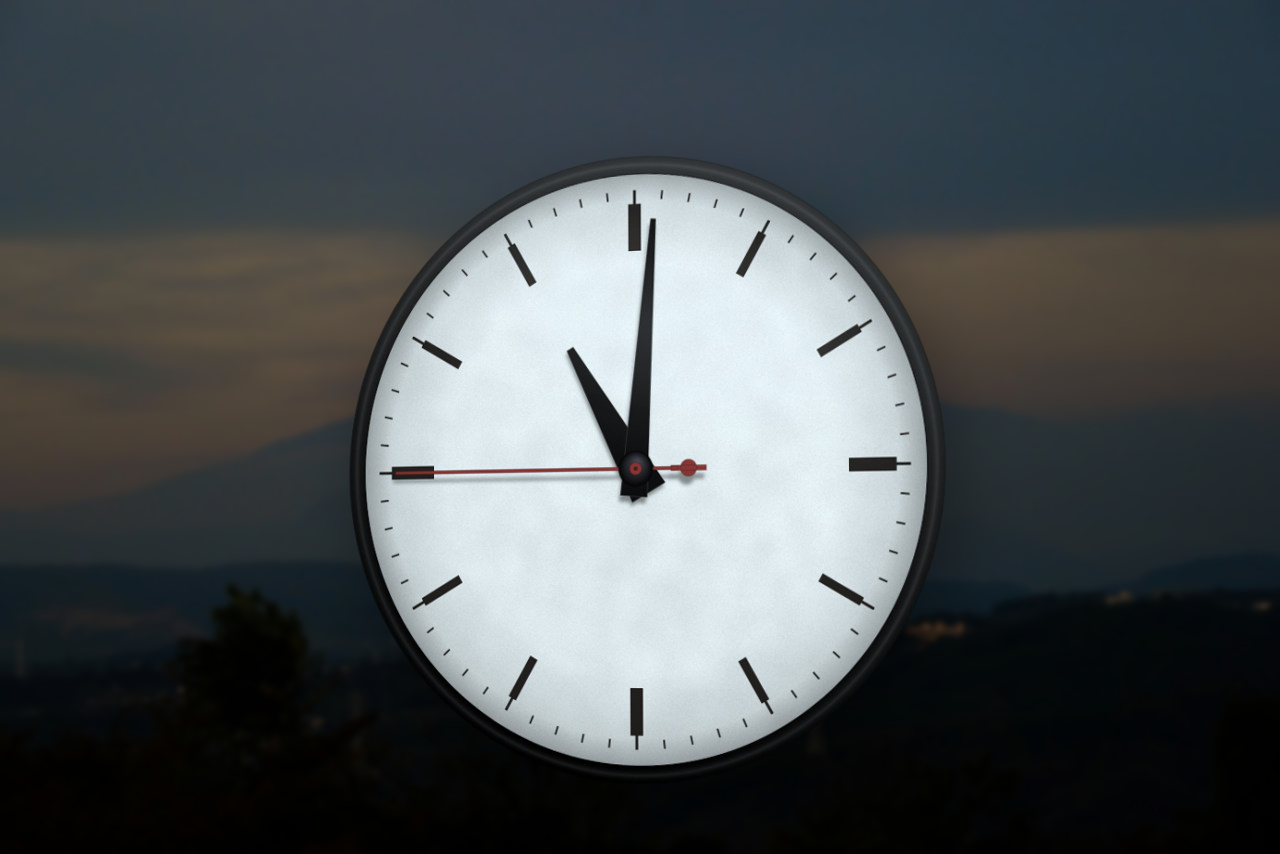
11h00m45s
